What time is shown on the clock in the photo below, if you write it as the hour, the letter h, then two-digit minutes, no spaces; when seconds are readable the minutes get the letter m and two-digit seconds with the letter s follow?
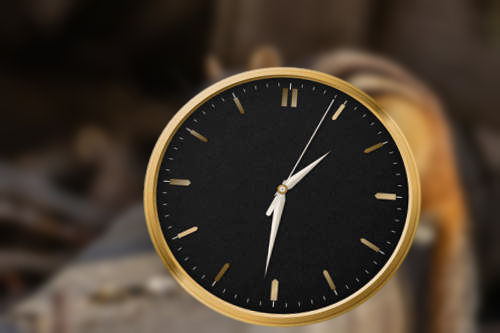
1h31m04s
